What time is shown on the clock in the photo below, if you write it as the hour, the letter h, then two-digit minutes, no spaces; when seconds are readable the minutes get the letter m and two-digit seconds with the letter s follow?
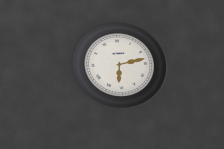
6h13
